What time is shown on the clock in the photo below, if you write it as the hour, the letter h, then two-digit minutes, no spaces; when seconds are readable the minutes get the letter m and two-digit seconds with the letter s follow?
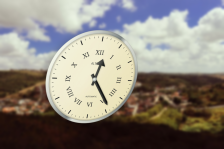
12h24
